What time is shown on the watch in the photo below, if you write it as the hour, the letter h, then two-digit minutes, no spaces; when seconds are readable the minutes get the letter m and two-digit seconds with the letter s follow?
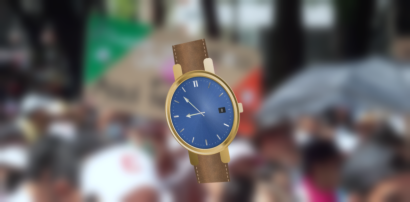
8h53
